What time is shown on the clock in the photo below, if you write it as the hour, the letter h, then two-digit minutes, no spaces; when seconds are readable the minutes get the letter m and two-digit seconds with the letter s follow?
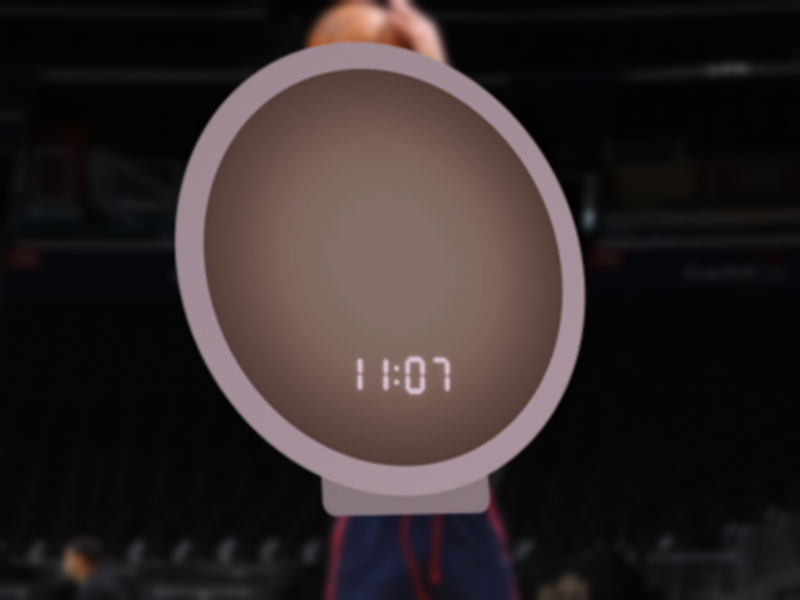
11h07
